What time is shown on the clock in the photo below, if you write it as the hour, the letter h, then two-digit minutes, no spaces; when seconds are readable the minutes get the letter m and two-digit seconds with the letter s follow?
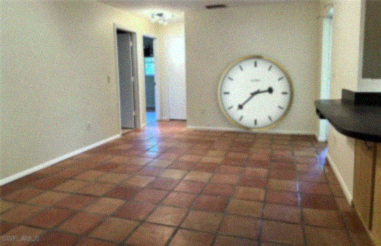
2h38
